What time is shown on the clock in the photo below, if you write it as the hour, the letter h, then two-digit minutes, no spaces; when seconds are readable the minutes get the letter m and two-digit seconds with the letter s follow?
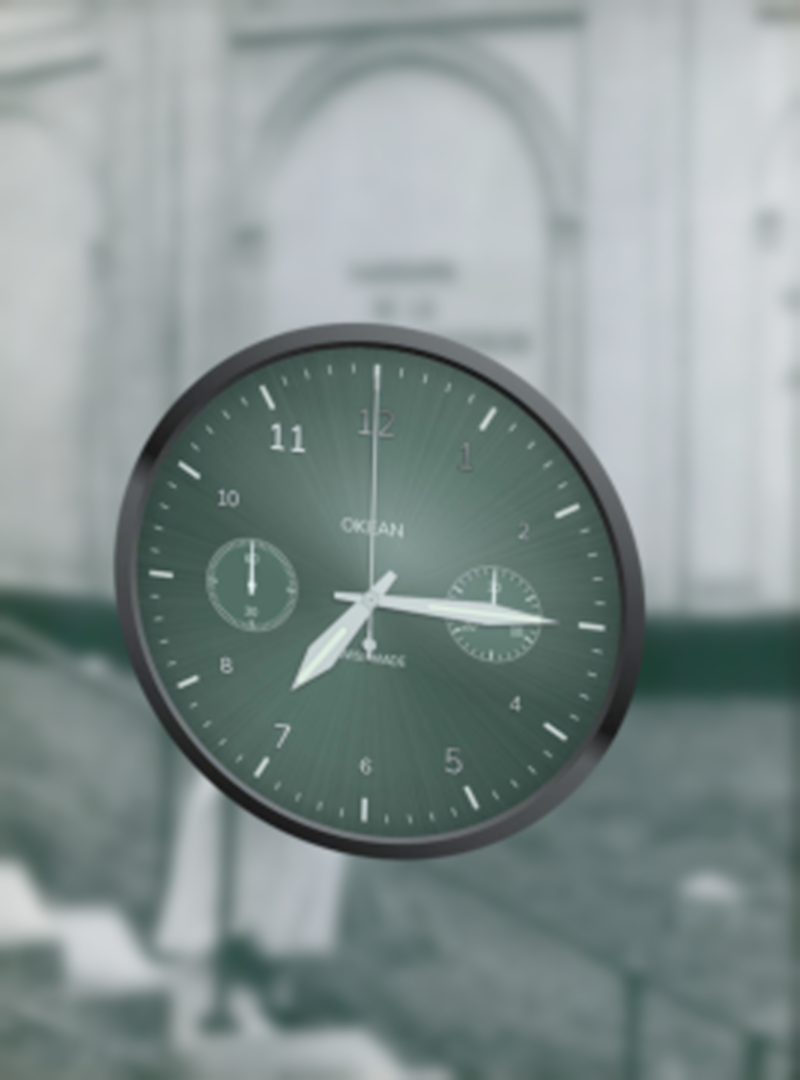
7h15
